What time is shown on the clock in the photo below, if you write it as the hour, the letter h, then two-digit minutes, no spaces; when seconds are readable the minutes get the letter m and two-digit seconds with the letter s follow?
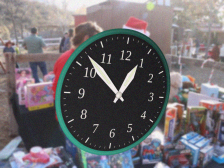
12h52
